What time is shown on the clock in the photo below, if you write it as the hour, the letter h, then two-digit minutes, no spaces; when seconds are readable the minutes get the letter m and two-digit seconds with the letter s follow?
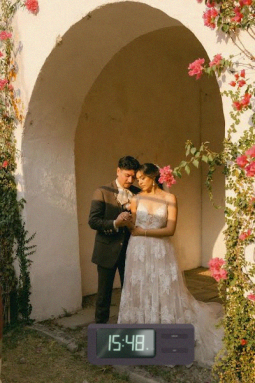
15h48
